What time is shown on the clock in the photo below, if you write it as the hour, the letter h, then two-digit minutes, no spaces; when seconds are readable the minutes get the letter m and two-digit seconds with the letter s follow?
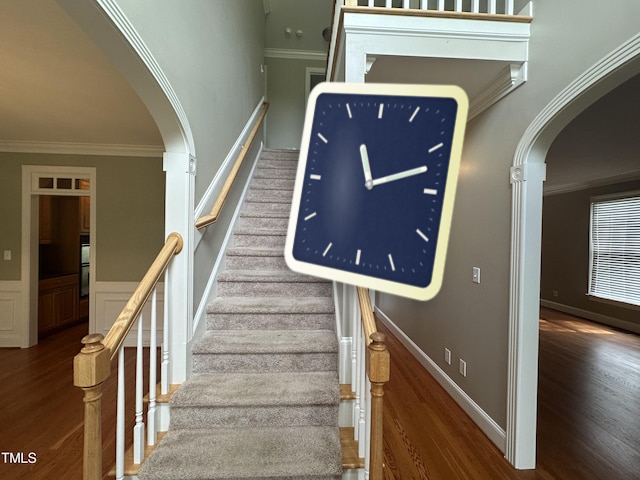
11h12
